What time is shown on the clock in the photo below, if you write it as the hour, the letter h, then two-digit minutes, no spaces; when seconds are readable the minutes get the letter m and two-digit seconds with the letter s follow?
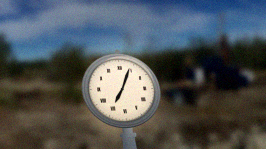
7h04
